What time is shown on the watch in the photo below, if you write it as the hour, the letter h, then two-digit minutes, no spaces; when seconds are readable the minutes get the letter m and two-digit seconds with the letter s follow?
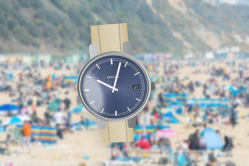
10h03
